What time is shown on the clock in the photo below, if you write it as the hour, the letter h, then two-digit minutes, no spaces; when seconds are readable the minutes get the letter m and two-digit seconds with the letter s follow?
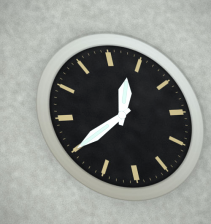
12h40
